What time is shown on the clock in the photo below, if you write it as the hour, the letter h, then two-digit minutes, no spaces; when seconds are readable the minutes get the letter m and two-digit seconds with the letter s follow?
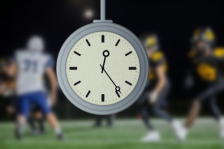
12h24
